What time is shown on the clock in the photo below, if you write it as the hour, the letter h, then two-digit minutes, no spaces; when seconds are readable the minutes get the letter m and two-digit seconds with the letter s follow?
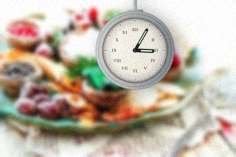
3h05
